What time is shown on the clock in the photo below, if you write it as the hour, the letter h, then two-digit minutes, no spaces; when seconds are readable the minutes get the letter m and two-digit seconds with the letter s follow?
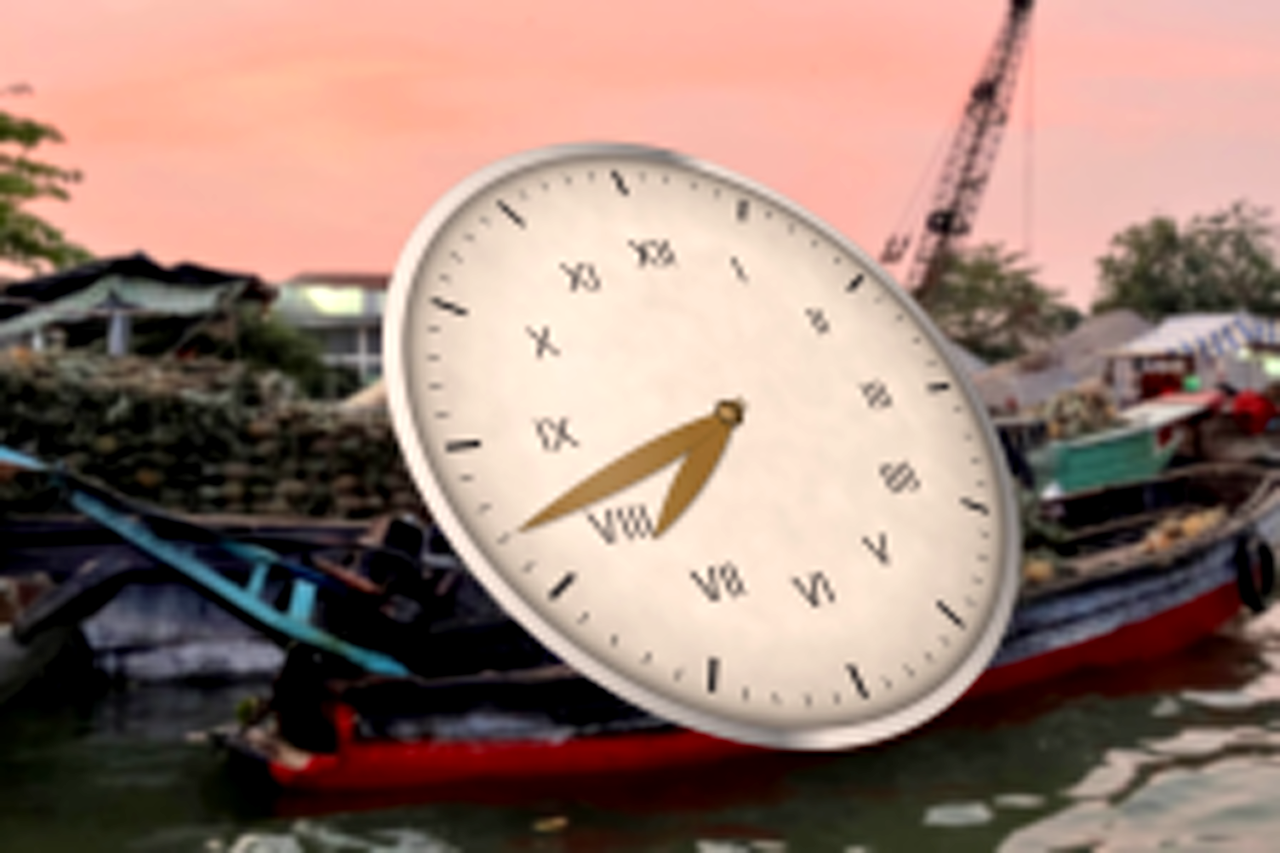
7h42
